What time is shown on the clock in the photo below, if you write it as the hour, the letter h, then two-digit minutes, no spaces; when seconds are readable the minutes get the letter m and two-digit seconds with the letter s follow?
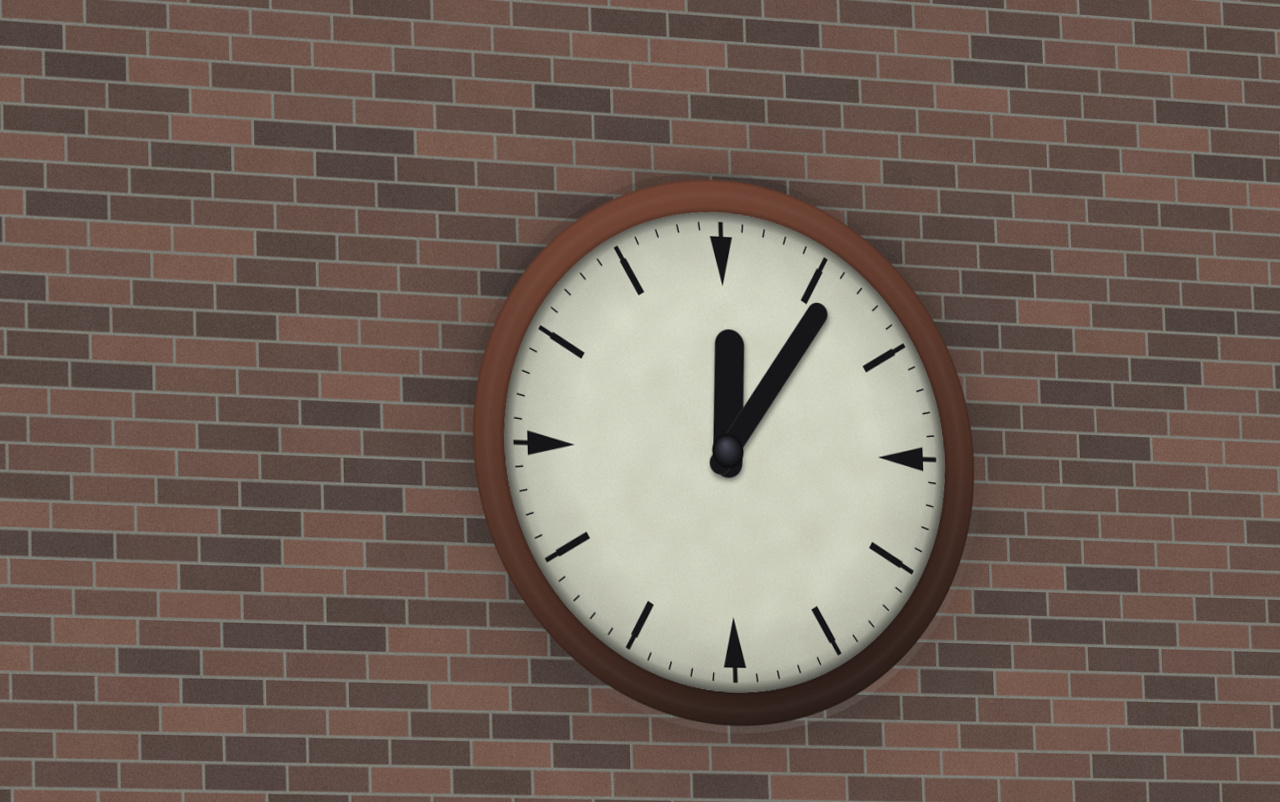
12h06
